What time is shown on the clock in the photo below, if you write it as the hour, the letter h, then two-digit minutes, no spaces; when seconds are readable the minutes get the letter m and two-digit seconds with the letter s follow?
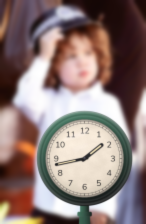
1h43
